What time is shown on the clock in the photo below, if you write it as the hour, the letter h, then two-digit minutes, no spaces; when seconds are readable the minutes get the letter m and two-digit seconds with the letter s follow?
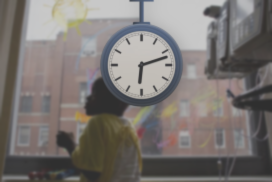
6h12
